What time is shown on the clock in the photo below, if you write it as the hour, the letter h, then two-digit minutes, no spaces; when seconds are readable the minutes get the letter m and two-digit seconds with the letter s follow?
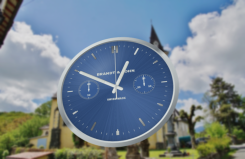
12h50
